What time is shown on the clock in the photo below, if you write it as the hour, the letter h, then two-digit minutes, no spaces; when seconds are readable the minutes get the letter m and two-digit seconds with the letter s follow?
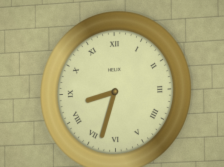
8h33
